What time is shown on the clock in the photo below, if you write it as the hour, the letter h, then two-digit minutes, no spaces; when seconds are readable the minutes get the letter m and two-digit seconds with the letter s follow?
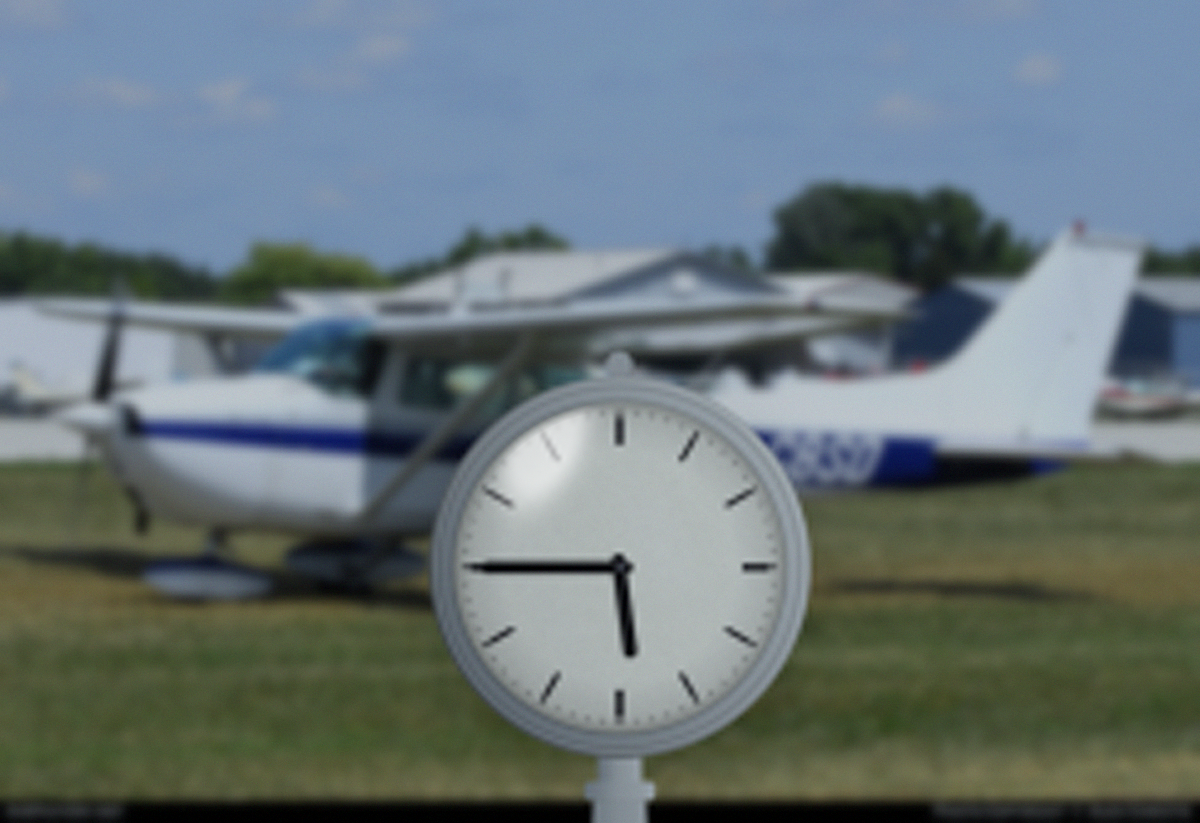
5h45
